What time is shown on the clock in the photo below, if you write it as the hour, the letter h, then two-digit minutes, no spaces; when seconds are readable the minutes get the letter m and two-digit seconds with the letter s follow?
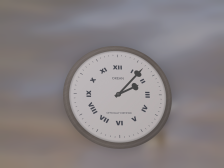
2h07
